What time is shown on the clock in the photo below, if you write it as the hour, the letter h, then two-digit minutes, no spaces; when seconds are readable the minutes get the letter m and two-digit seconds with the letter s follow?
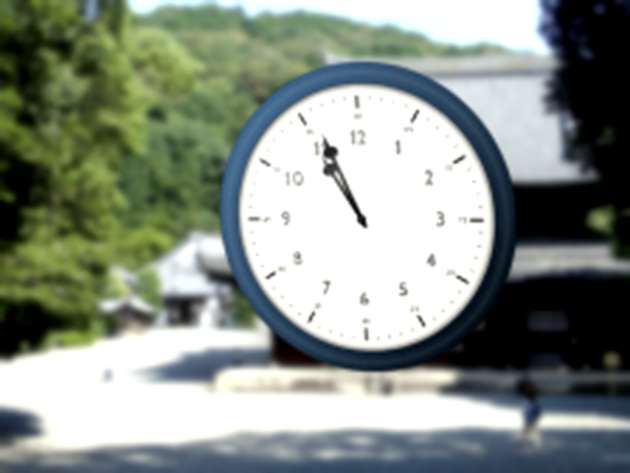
10h56
